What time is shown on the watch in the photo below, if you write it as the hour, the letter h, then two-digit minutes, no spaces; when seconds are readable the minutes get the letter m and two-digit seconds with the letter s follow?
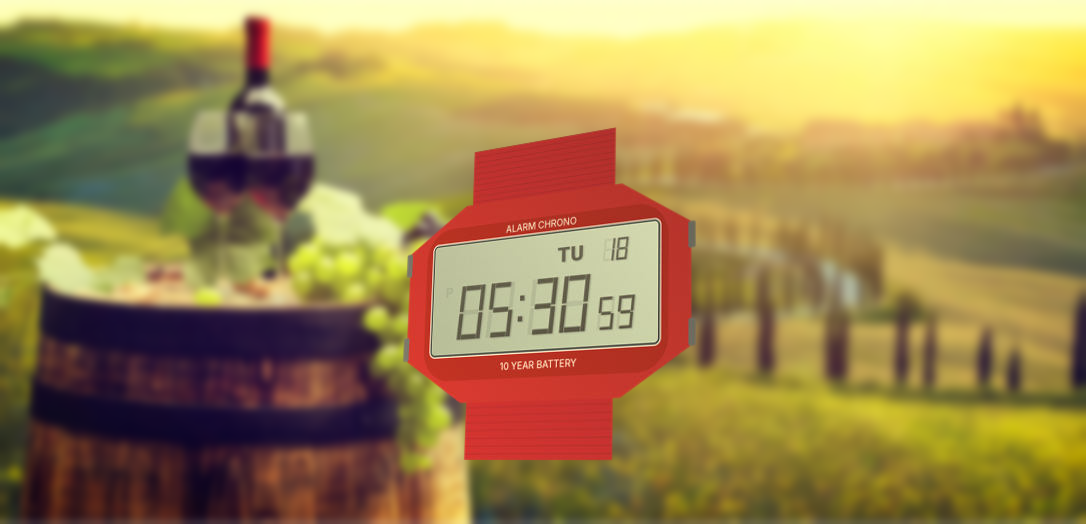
5h30m59s
